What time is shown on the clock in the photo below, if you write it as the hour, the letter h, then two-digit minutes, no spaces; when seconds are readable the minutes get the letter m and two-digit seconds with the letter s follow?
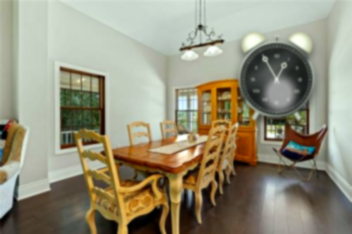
12h55
